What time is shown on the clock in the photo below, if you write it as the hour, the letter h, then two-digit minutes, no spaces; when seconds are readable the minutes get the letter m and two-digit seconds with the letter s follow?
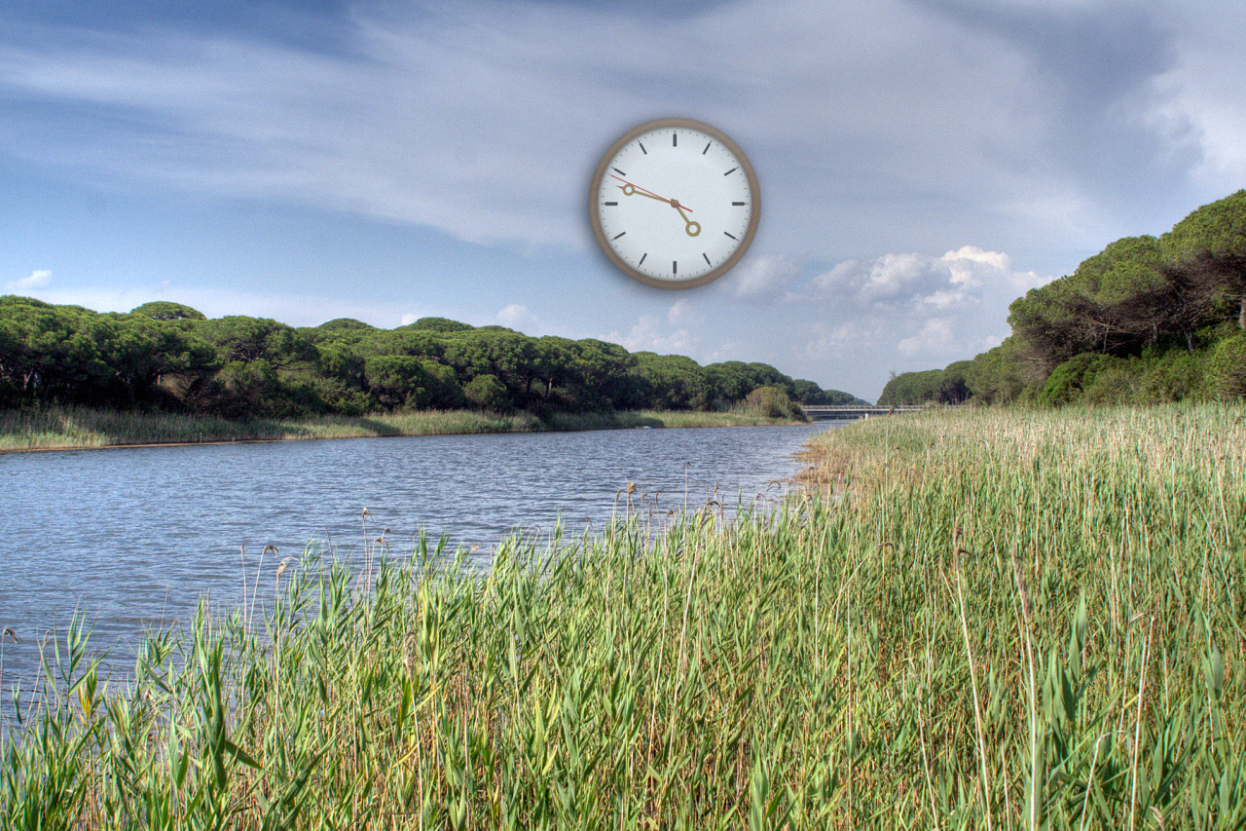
4h47m49s
